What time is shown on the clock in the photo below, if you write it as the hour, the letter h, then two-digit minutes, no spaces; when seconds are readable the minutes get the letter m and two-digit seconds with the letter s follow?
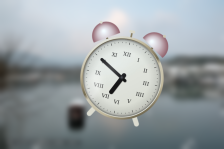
6h50
